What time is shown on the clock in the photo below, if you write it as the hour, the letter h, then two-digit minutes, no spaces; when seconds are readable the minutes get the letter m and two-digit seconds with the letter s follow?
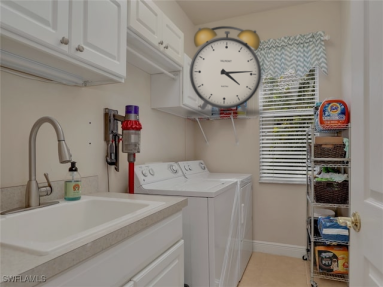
4h14
